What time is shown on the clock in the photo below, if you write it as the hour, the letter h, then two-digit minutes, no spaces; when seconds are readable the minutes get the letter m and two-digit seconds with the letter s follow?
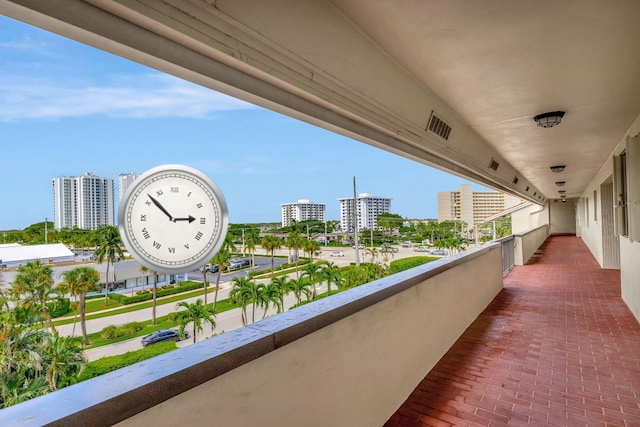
2h52
